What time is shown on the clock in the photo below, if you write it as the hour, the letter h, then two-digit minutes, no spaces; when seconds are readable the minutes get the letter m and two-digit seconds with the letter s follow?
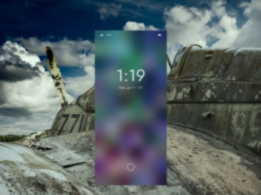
1h19
